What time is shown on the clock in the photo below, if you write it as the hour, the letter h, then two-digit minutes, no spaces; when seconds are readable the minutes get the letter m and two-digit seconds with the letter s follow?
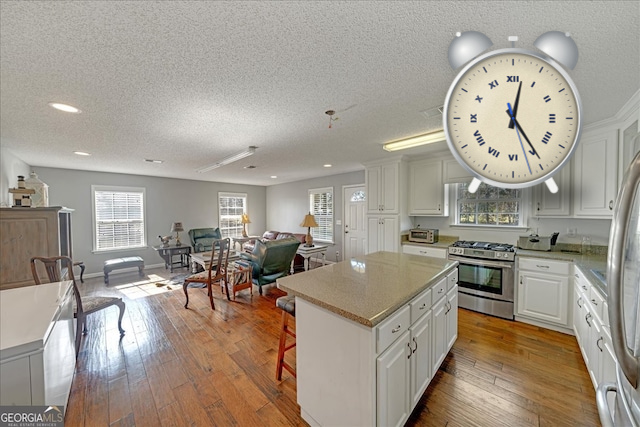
12h24m27s
